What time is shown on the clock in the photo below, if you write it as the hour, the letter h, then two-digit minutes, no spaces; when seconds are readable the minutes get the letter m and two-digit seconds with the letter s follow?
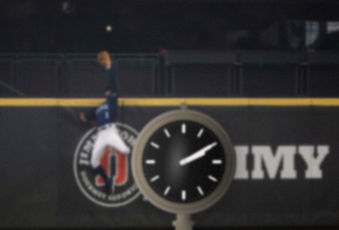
2h10
